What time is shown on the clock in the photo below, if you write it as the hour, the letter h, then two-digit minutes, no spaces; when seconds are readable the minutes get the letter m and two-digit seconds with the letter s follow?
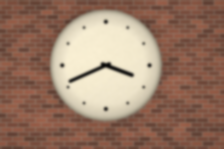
3h41
